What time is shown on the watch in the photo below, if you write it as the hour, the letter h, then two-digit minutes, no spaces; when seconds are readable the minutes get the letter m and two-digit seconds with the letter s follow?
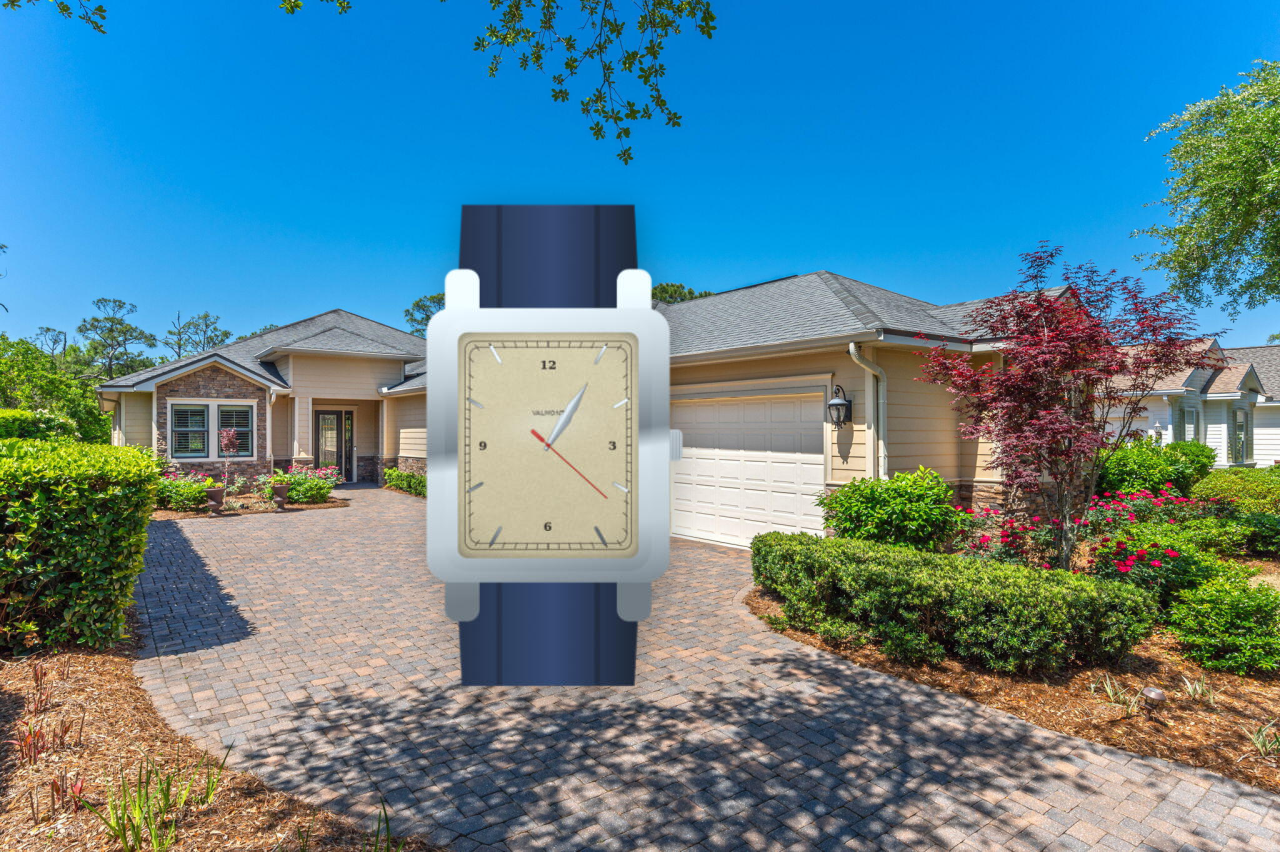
1h05m22s
